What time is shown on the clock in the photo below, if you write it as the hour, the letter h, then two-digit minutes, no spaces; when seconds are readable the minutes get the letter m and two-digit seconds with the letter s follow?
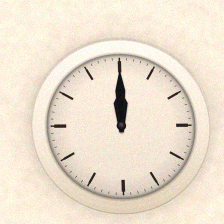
12h00
